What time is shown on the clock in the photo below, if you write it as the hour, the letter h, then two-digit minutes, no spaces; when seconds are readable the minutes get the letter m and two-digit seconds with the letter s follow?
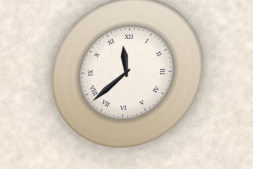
11h38
